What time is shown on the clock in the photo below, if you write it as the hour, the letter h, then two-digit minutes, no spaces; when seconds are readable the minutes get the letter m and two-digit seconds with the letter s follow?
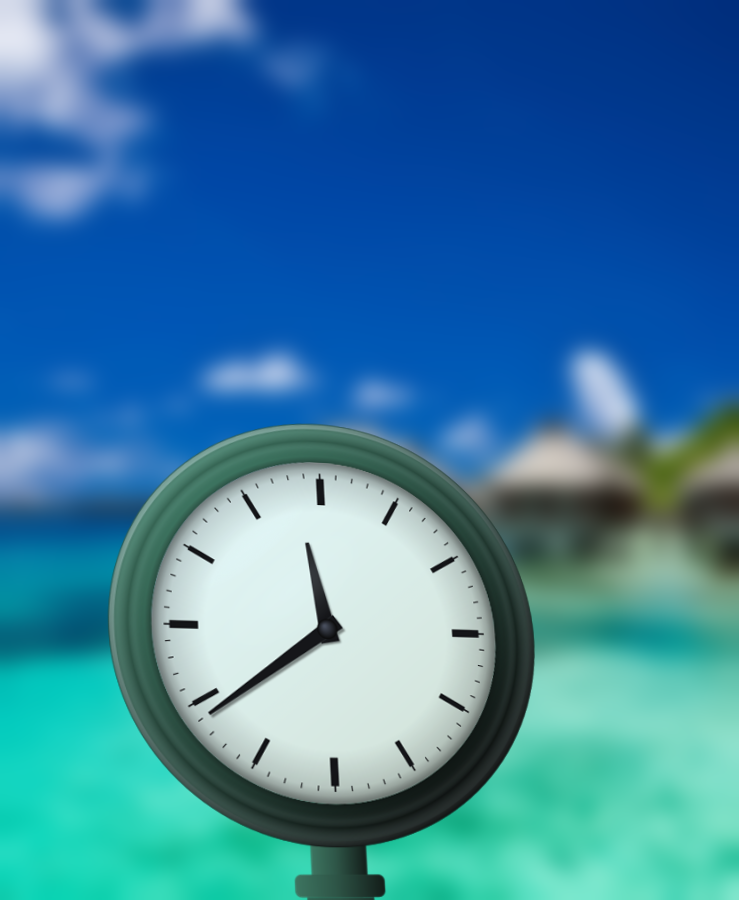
11h39
